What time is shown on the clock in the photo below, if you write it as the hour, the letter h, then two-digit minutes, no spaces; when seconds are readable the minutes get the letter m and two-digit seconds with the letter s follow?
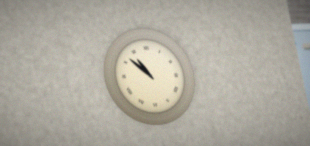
10h52
